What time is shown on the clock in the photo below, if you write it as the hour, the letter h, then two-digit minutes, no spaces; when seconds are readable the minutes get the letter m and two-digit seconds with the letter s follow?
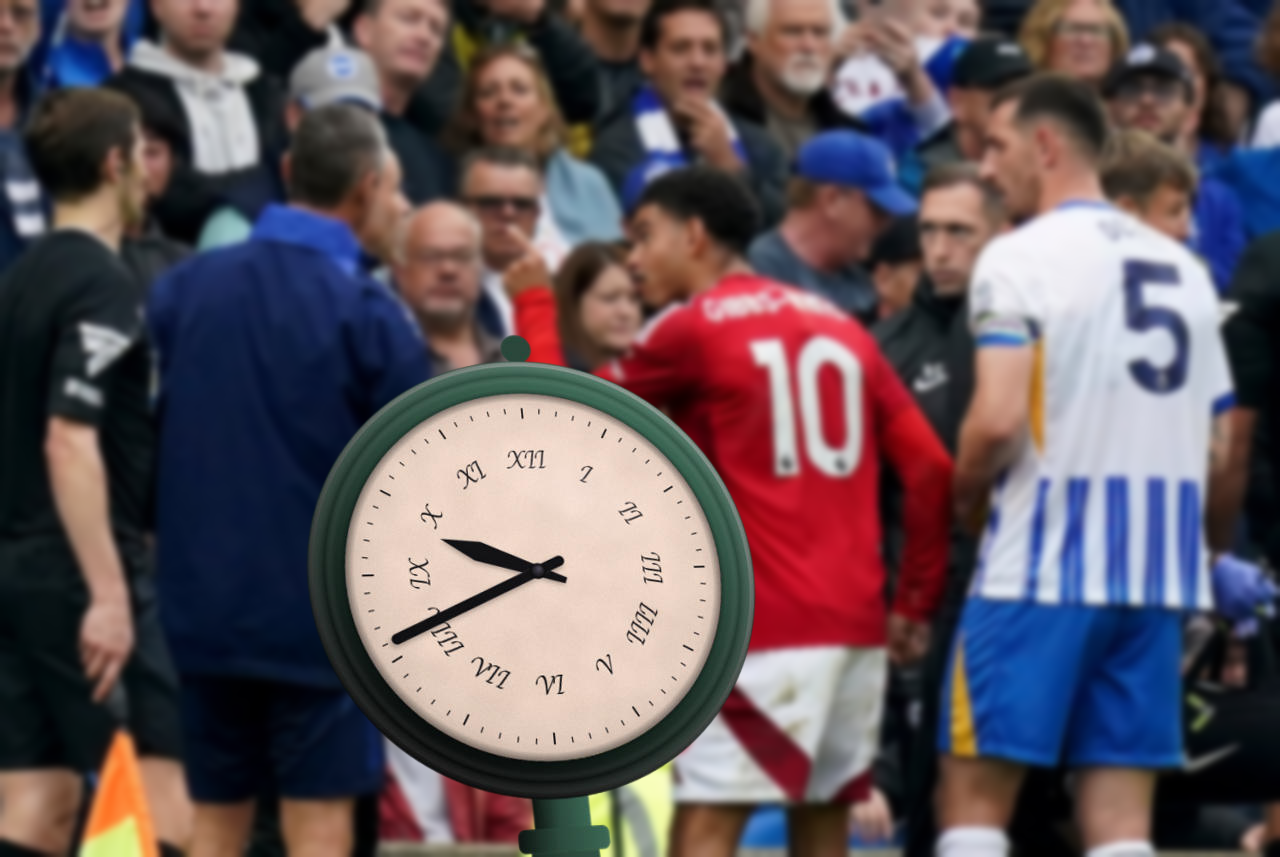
9h41
